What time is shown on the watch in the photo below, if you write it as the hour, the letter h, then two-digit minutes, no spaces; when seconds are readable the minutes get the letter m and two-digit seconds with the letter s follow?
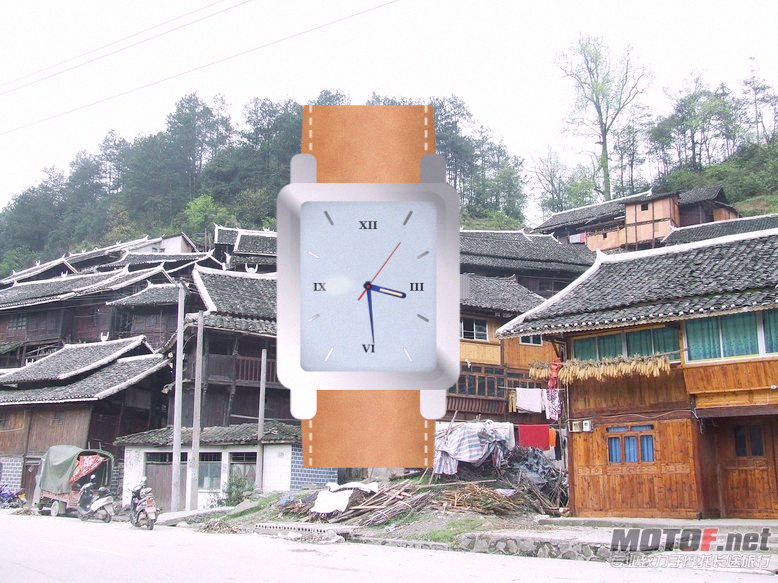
3h29m06s
